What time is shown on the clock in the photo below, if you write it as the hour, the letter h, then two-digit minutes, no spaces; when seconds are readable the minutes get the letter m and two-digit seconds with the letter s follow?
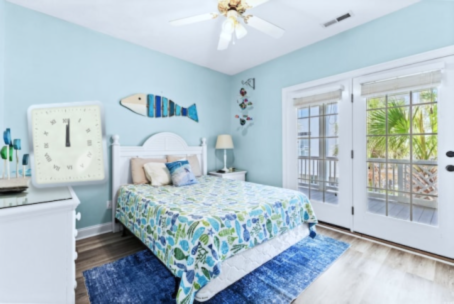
12h01
